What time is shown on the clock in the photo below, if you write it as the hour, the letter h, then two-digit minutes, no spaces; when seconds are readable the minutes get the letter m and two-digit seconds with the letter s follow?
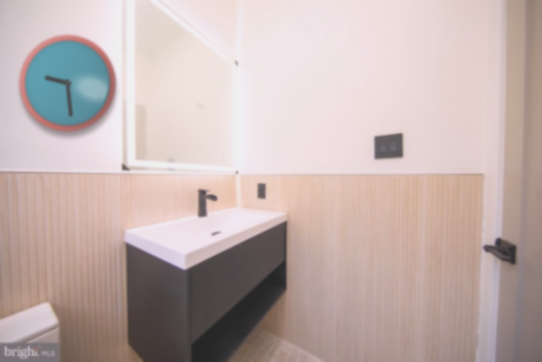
9h29
